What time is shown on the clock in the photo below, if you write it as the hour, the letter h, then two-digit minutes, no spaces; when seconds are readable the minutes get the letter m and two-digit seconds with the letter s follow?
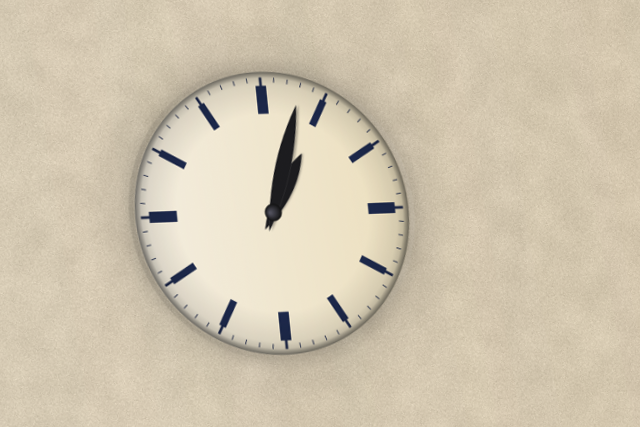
1h03
